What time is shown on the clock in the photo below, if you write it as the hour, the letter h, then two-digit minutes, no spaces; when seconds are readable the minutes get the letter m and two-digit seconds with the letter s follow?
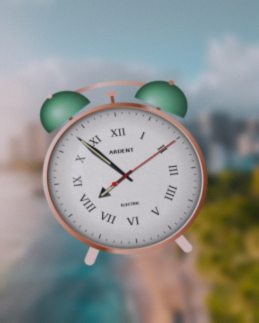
7h53m10s
